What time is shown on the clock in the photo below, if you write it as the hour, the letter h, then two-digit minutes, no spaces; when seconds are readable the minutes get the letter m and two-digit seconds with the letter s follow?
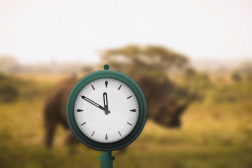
11h50
